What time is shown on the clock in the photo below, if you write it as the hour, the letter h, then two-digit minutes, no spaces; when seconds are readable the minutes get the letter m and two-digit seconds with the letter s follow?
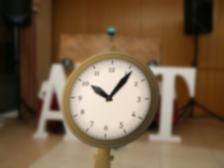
10h06
